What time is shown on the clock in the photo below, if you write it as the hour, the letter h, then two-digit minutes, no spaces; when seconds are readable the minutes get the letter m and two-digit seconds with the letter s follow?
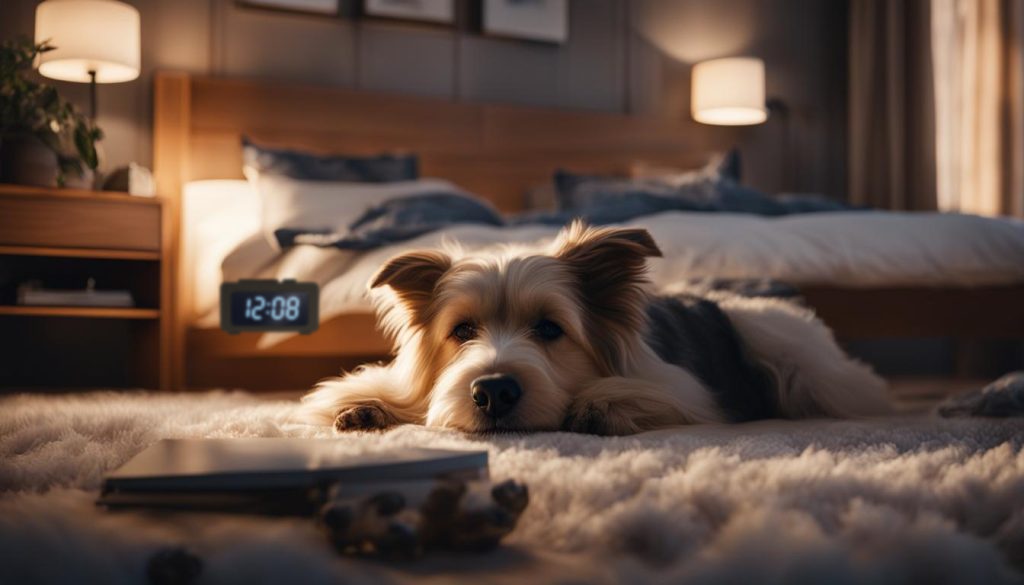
12h08
